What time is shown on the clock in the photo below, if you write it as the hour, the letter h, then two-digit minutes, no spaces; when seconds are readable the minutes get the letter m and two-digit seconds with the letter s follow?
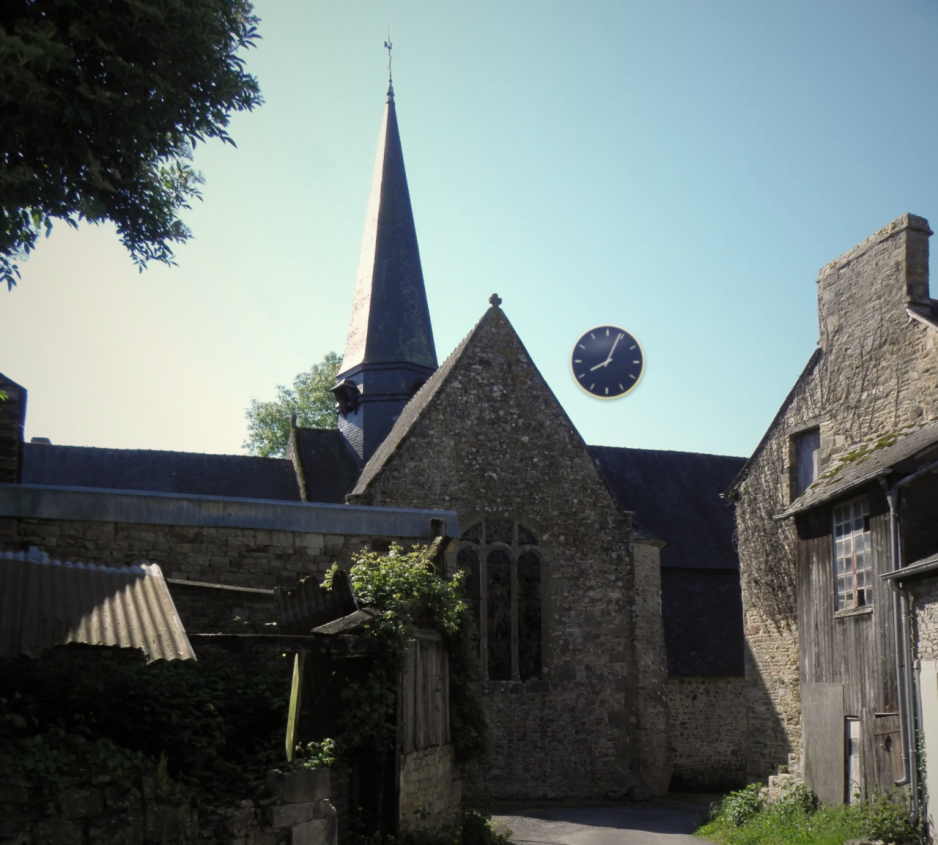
8h04
